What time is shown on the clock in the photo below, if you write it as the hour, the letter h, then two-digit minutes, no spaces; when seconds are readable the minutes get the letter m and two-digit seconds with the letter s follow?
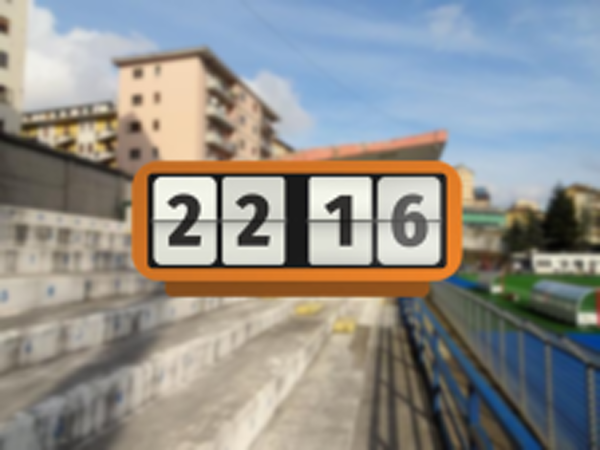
22h16
